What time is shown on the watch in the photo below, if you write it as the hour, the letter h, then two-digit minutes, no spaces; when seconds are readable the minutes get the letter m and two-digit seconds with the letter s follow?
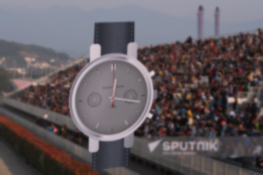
12h17
